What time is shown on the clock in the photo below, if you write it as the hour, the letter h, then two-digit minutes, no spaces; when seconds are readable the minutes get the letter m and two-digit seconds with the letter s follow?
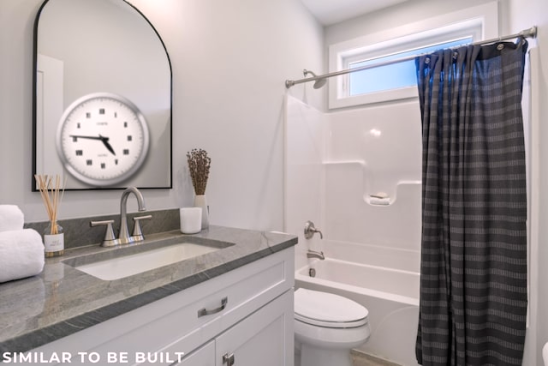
4h46
